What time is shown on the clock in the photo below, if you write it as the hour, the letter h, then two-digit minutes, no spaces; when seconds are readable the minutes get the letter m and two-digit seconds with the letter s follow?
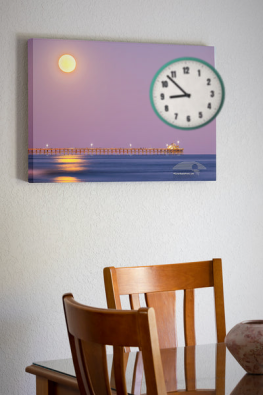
8h53
